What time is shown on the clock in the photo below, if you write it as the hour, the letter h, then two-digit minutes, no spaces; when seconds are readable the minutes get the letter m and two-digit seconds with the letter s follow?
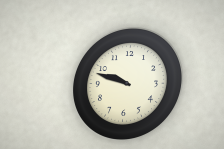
9h48
